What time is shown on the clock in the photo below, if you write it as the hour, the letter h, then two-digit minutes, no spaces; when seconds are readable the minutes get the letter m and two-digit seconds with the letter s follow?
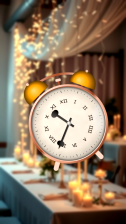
10h36
